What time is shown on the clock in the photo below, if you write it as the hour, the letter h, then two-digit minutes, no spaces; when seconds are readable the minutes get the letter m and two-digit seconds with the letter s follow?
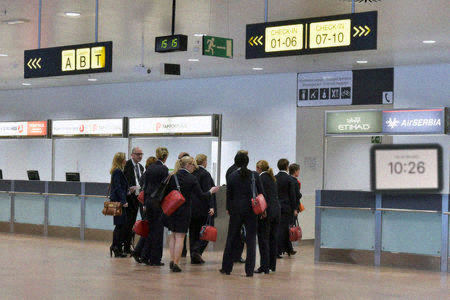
10h26
